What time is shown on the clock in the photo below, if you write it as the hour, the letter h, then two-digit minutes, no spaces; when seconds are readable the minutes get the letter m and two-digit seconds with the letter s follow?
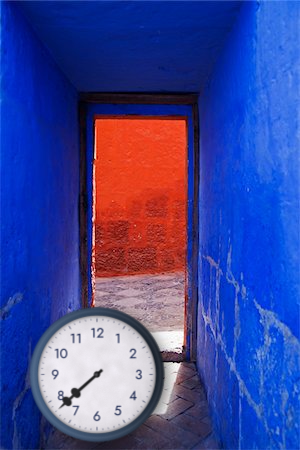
7h38
